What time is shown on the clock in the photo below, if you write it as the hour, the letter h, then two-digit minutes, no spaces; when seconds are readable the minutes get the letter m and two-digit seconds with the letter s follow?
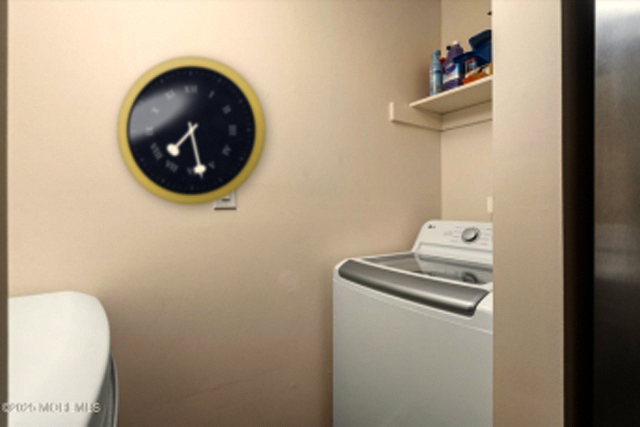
7h28
